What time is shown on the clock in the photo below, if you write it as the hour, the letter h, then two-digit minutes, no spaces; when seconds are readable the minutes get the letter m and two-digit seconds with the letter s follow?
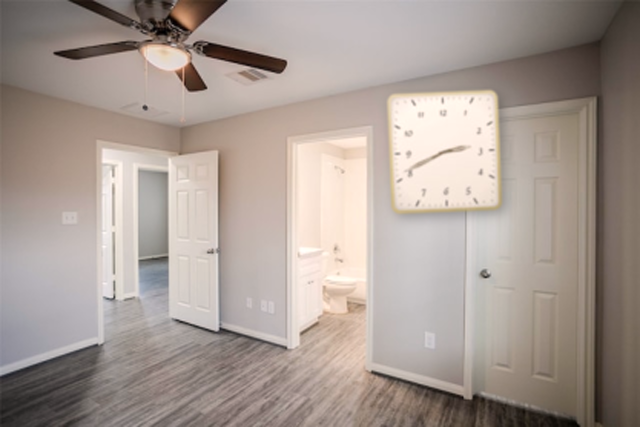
2h41
